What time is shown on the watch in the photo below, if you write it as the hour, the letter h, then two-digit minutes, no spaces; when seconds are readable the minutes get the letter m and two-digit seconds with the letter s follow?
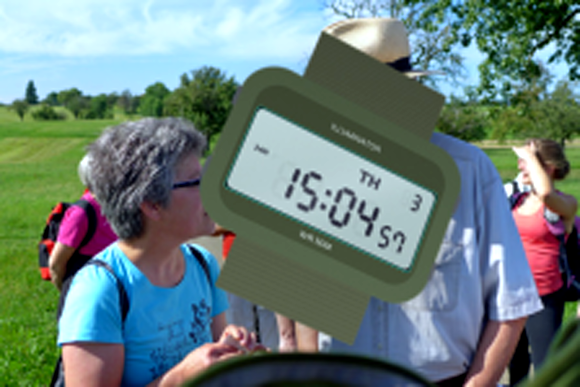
15h04m57s
